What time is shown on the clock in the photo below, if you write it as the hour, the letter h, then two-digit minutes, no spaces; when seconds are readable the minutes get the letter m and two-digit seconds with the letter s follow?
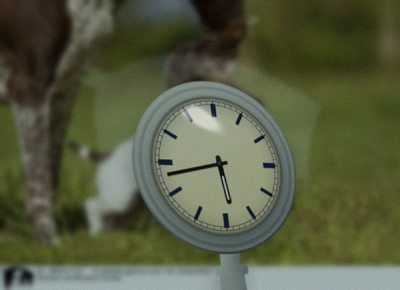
5h43
